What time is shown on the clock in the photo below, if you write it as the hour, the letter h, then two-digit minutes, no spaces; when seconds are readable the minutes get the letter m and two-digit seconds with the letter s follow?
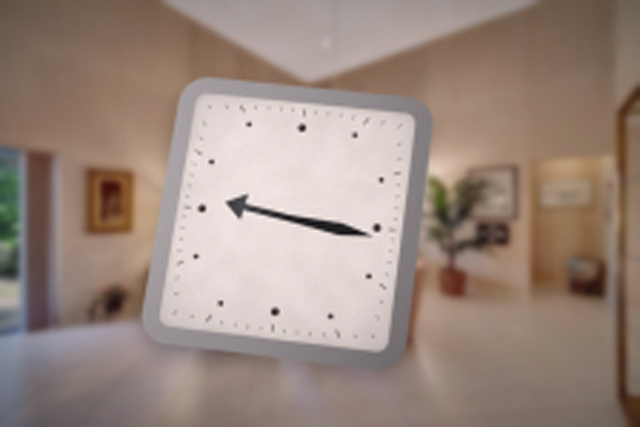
9h16
